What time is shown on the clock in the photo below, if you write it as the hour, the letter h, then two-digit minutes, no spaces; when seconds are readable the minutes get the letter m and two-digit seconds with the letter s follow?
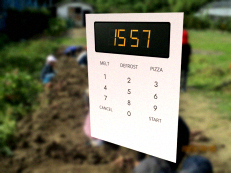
15h57
